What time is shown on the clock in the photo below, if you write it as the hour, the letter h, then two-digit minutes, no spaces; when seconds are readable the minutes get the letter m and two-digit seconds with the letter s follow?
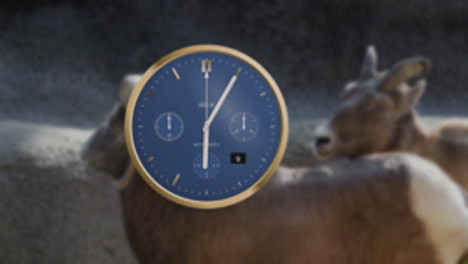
6h05
